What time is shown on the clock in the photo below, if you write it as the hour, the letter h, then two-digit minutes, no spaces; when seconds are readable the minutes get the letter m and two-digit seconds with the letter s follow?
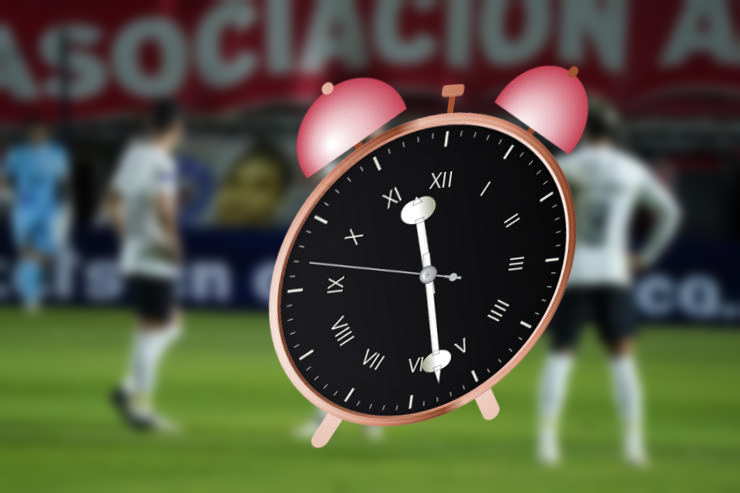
11h27m47s
